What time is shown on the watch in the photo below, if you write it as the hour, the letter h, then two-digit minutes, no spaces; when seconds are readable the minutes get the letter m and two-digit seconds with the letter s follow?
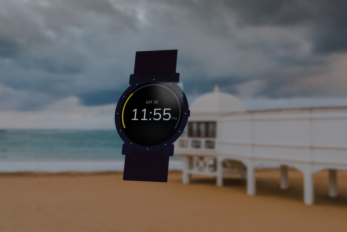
11h55
